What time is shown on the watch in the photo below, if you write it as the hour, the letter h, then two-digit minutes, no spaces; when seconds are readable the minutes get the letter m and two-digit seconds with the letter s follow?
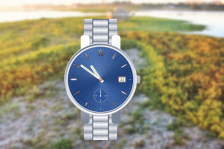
10h51
